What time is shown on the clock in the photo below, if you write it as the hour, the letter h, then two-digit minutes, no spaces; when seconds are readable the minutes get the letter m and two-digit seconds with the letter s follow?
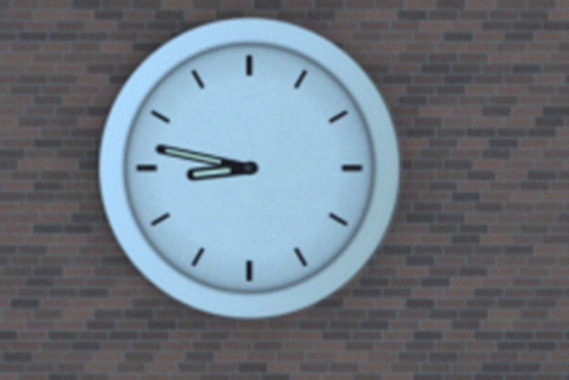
8h47
